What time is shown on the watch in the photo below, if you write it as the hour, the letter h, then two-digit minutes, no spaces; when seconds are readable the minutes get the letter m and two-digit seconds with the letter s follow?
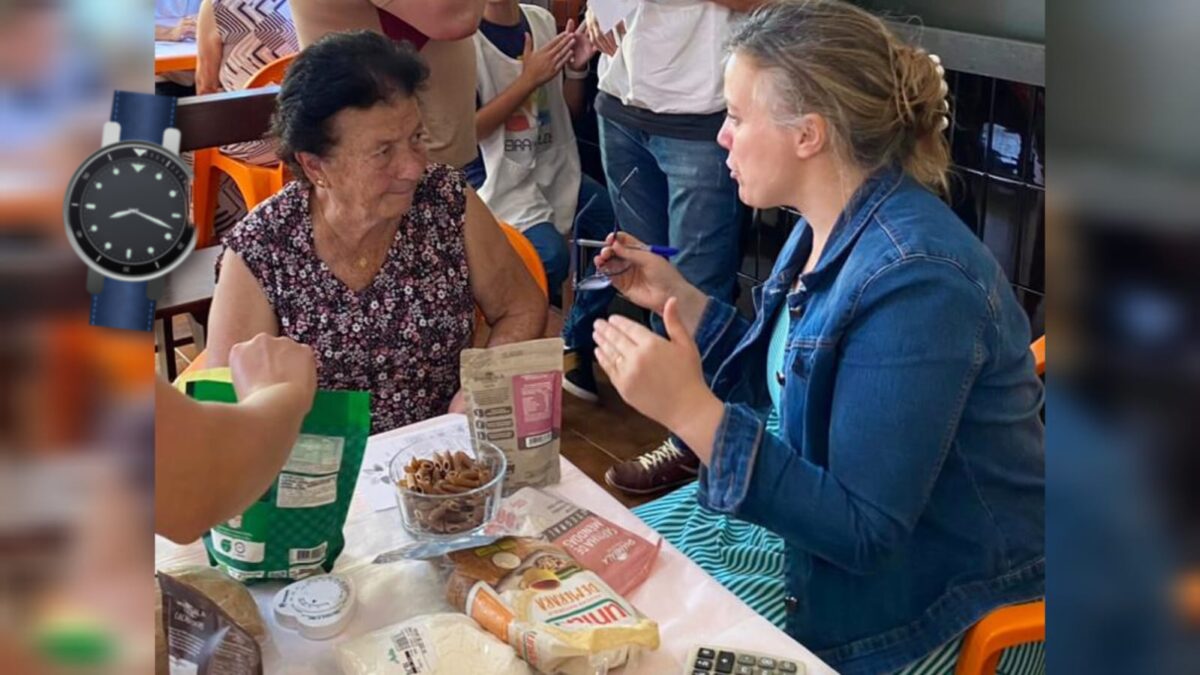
8h18
